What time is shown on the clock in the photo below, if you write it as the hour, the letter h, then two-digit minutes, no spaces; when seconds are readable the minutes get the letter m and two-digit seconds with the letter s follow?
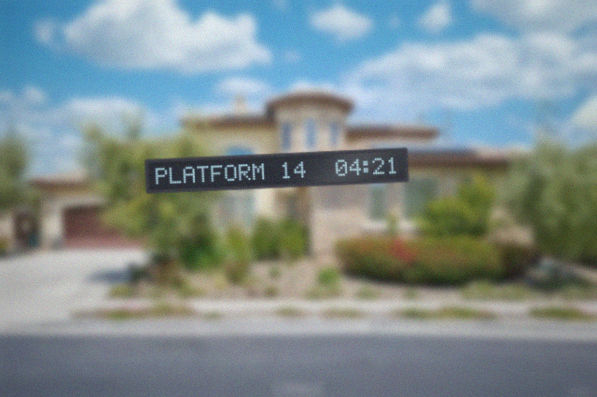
4h21
